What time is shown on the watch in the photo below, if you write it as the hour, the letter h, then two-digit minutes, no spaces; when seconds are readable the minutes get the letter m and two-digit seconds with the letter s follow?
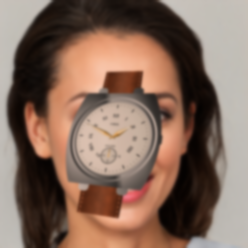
1h49
